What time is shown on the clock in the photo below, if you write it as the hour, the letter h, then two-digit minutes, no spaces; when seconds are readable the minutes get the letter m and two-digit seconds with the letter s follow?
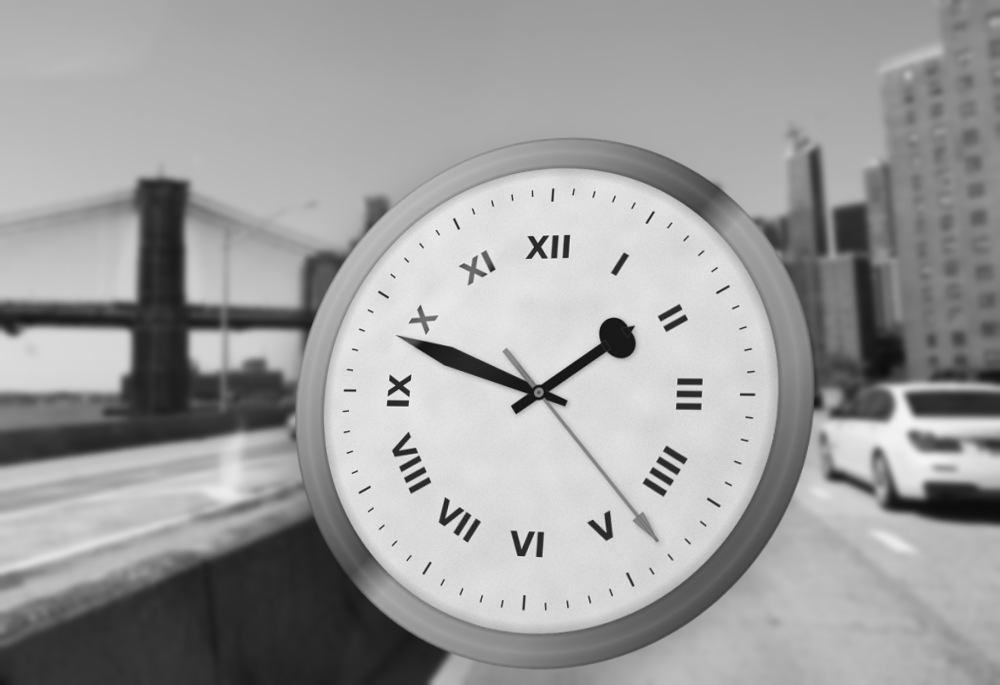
1h48m23s
